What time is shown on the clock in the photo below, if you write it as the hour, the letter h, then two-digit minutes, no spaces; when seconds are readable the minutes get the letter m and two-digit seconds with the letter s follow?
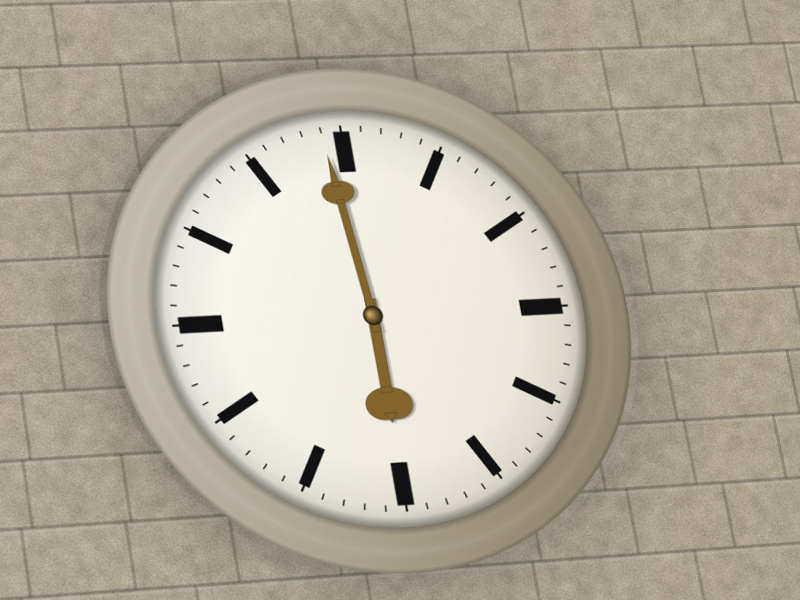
5h59
